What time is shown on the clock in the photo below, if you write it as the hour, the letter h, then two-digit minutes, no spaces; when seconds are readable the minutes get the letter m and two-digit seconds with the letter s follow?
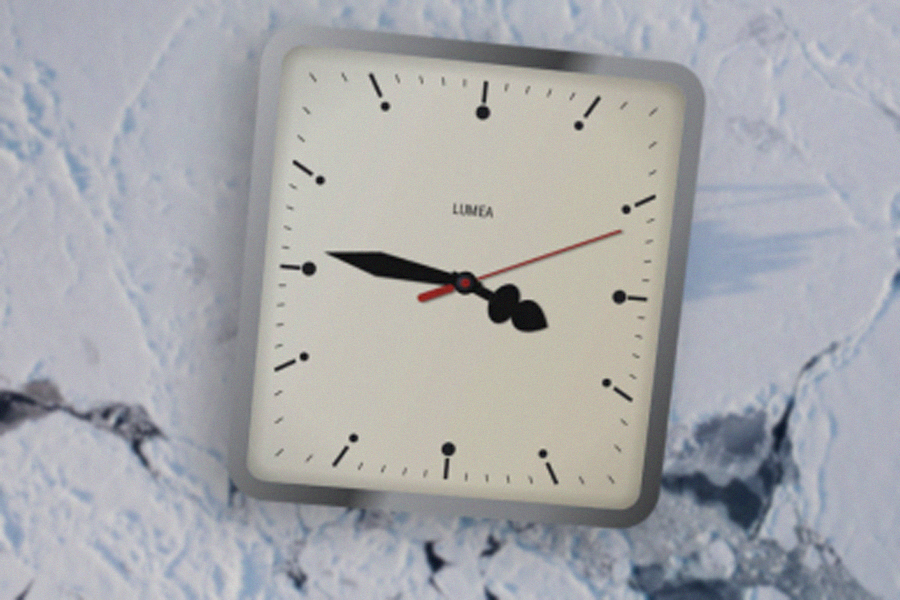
3h46m11s
